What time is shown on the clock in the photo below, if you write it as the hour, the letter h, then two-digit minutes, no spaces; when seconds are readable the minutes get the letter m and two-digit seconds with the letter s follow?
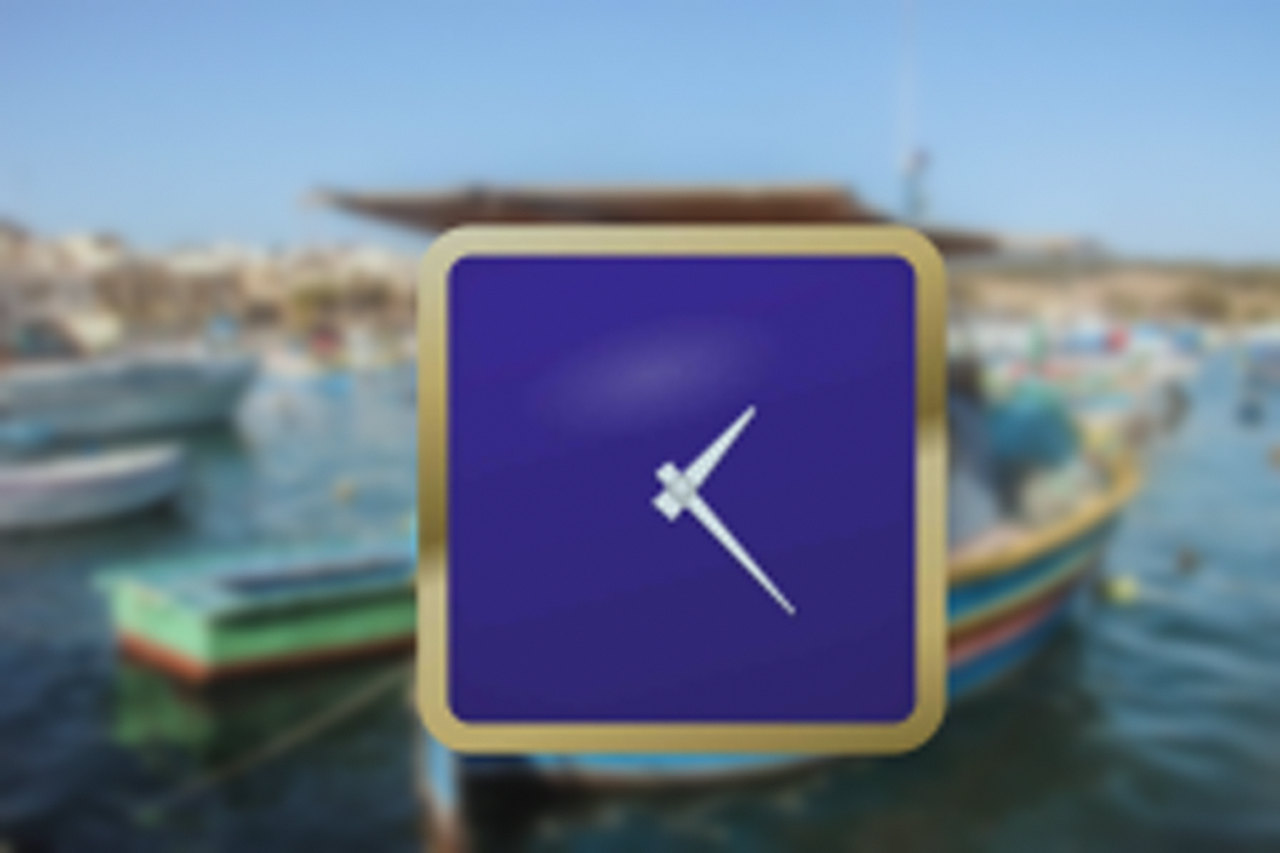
1h23
